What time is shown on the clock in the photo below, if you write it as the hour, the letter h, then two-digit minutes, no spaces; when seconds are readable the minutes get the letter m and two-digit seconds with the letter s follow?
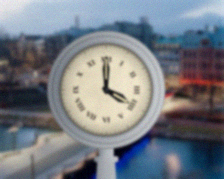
4h00
